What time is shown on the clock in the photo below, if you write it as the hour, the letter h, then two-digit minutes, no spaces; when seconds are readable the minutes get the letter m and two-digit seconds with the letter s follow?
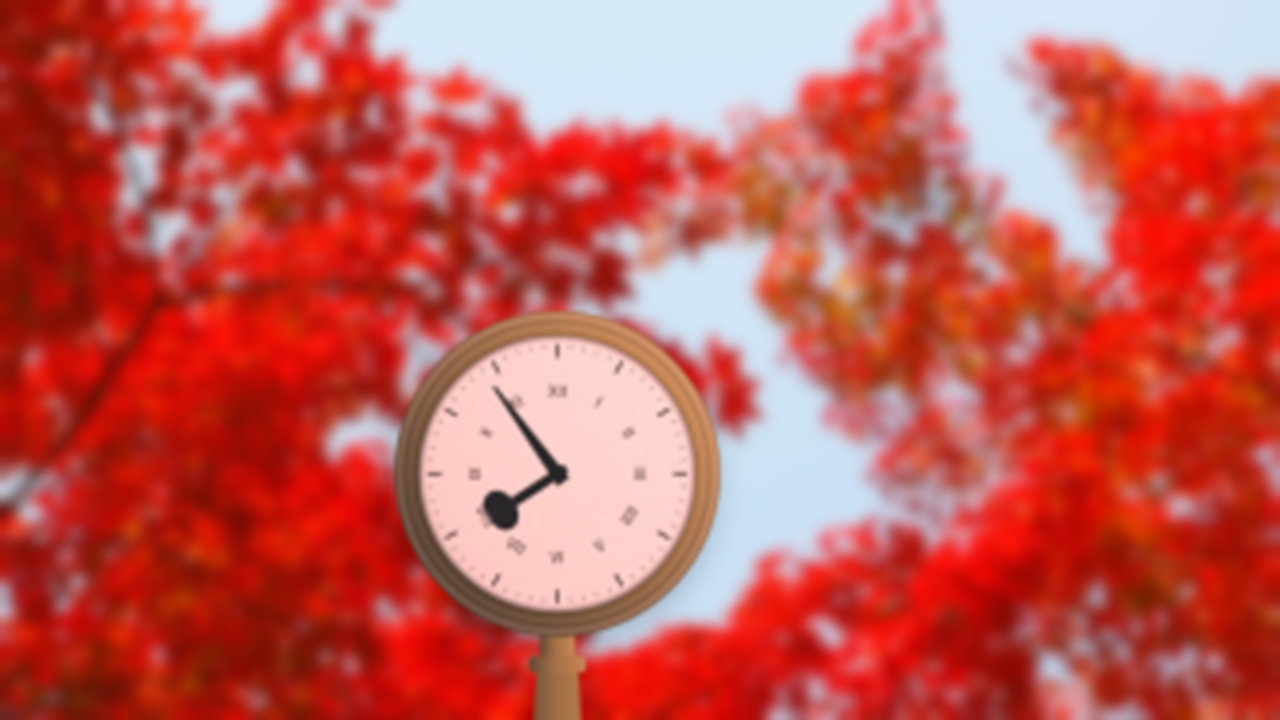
7h54
